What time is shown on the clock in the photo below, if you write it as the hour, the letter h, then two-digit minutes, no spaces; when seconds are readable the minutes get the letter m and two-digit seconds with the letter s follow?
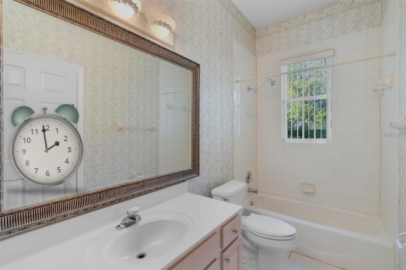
1h59
